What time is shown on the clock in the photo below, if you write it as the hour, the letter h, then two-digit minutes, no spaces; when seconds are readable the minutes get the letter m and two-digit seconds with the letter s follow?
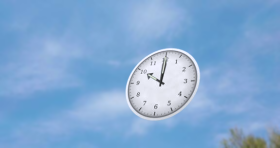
10h00
